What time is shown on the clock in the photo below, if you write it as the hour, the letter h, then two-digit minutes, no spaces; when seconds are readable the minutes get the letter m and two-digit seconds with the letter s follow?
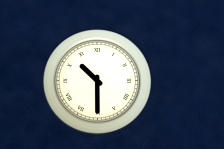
10h30
